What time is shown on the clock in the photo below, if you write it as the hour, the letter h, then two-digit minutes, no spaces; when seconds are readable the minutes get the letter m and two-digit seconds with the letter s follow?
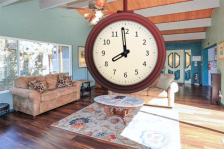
7h59
